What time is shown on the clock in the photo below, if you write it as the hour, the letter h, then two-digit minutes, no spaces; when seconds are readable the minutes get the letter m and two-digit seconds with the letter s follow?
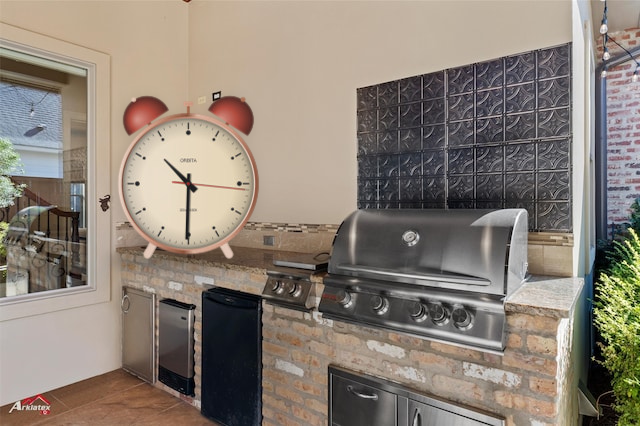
10h30m16s
